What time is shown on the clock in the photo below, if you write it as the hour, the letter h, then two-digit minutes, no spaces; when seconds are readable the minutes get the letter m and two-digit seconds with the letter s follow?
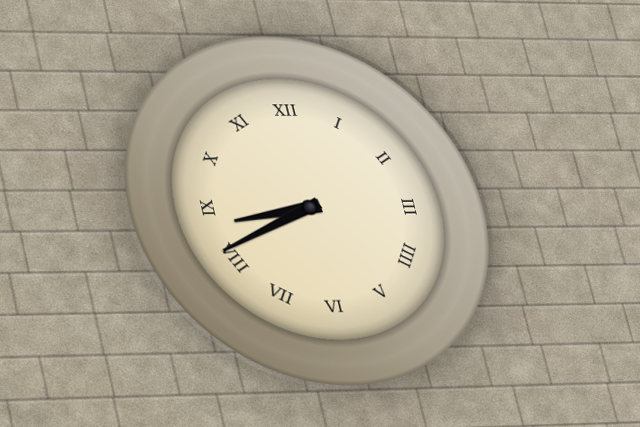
8h41
